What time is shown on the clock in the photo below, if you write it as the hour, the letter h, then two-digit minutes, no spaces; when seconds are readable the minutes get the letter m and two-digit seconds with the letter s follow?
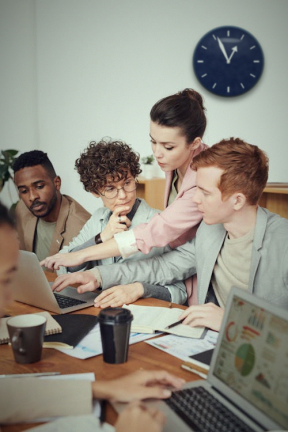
12h56
